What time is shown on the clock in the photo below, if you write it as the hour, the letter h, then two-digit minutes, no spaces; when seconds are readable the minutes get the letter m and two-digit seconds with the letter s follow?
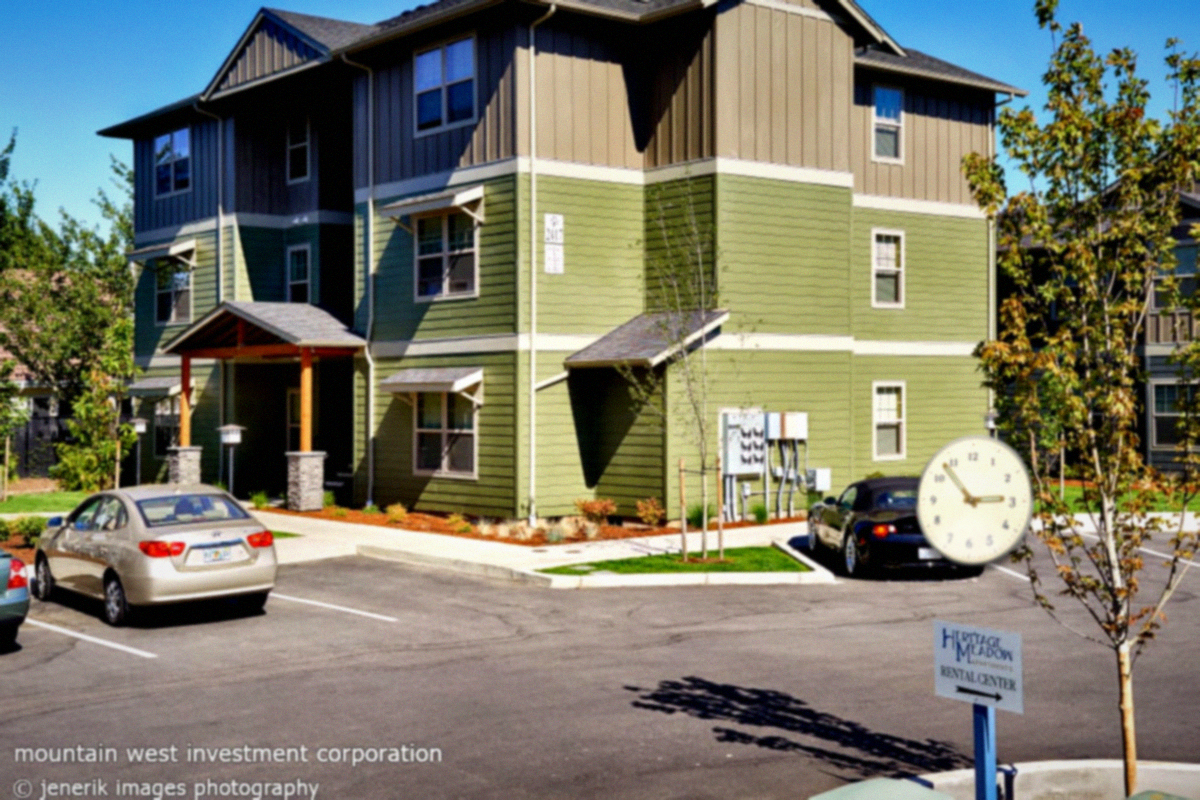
2h53
